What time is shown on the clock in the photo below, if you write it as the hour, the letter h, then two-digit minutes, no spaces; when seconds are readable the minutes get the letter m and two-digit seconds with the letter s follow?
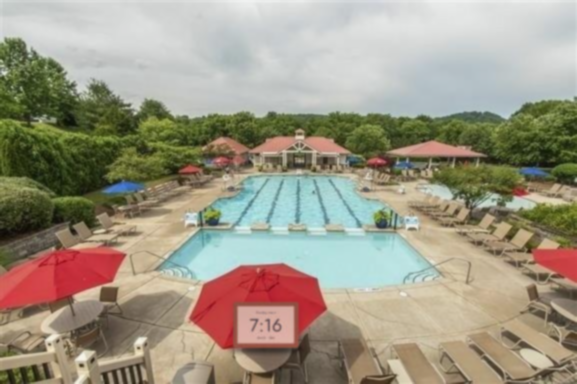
7h16
